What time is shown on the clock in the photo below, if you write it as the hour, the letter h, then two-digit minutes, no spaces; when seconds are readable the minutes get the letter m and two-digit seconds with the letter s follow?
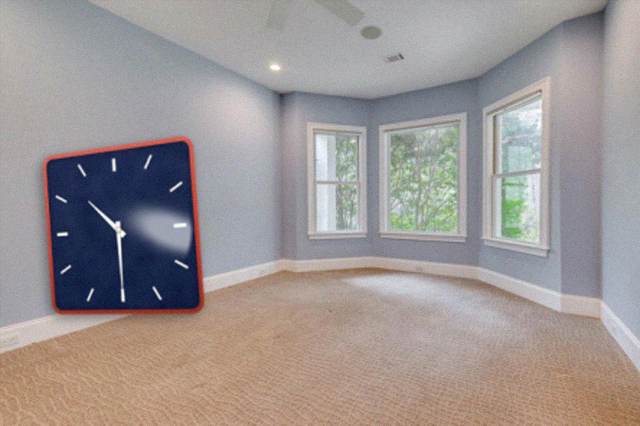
10h30
